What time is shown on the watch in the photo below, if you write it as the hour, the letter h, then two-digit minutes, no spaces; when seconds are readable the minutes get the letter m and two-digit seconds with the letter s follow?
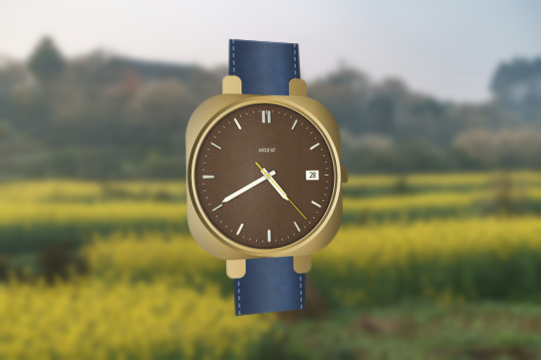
4h40m23s
